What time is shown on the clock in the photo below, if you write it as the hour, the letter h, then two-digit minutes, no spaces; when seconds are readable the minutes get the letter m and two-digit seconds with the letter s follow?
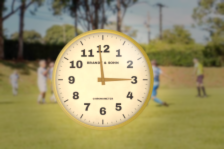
2h59
